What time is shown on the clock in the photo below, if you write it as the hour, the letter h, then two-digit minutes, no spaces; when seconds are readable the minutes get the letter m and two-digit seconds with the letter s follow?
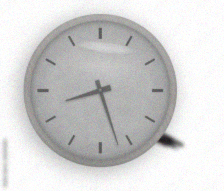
8h27
